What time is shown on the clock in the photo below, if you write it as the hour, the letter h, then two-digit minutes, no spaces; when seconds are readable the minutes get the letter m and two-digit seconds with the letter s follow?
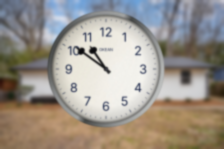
10h51
